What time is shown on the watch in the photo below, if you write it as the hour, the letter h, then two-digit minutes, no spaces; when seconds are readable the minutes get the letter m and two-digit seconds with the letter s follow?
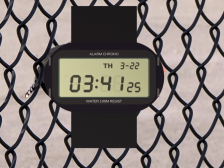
3h41m25s
